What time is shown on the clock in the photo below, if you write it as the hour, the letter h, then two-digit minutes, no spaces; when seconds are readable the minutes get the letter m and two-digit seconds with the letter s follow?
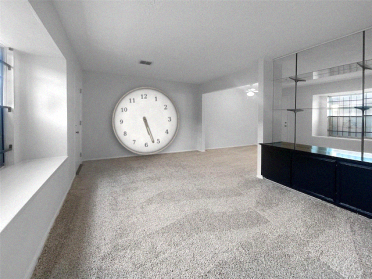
5h27
